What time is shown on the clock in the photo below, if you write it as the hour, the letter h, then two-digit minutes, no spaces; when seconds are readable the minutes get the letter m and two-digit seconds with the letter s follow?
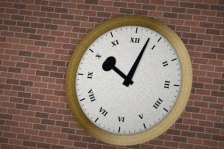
10h03
